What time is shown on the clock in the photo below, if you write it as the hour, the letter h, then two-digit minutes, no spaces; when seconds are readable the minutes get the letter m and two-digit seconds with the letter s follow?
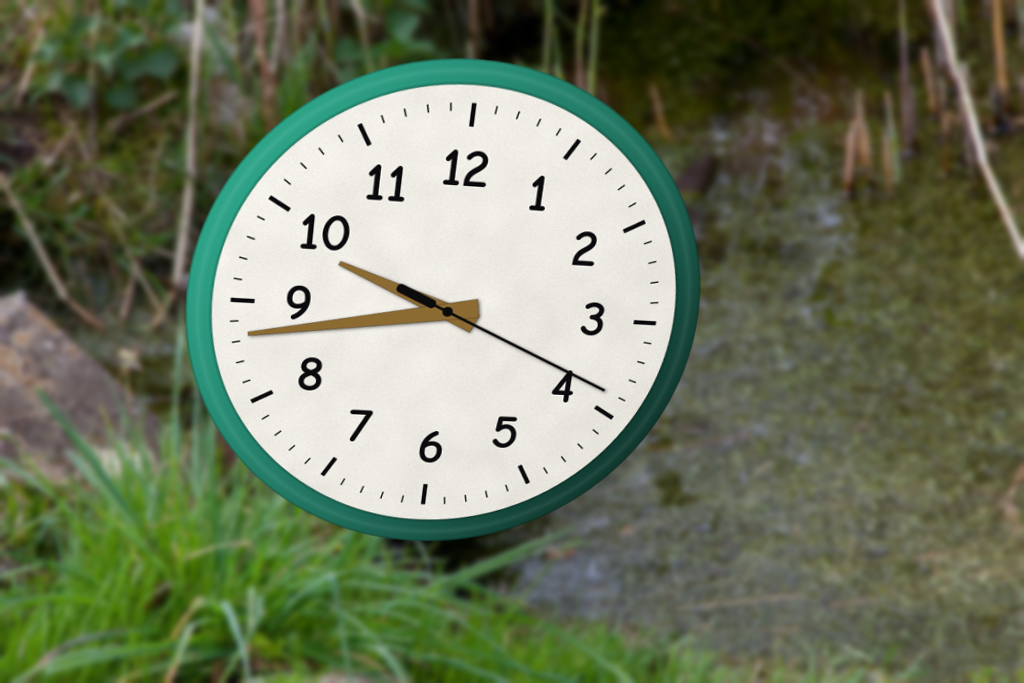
9h43m19s
